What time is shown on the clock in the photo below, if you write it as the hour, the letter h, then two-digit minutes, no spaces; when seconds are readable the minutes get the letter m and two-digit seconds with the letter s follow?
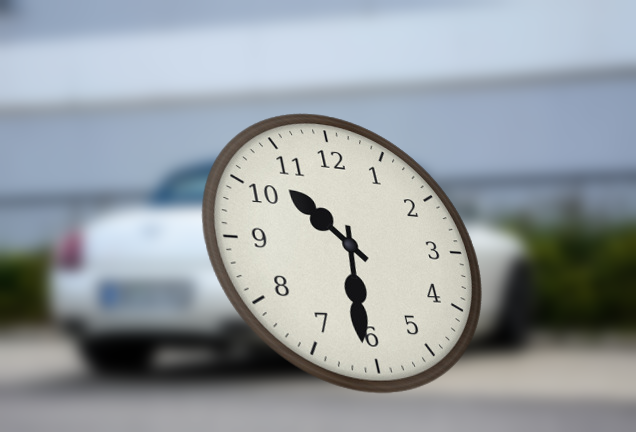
10h31
